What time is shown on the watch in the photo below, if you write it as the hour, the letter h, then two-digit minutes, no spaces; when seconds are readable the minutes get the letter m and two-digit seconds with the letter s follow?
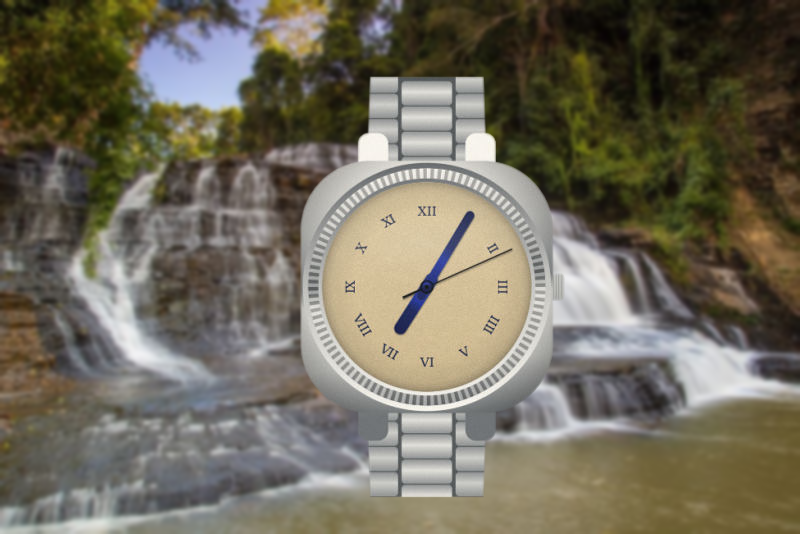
7h05m11s
